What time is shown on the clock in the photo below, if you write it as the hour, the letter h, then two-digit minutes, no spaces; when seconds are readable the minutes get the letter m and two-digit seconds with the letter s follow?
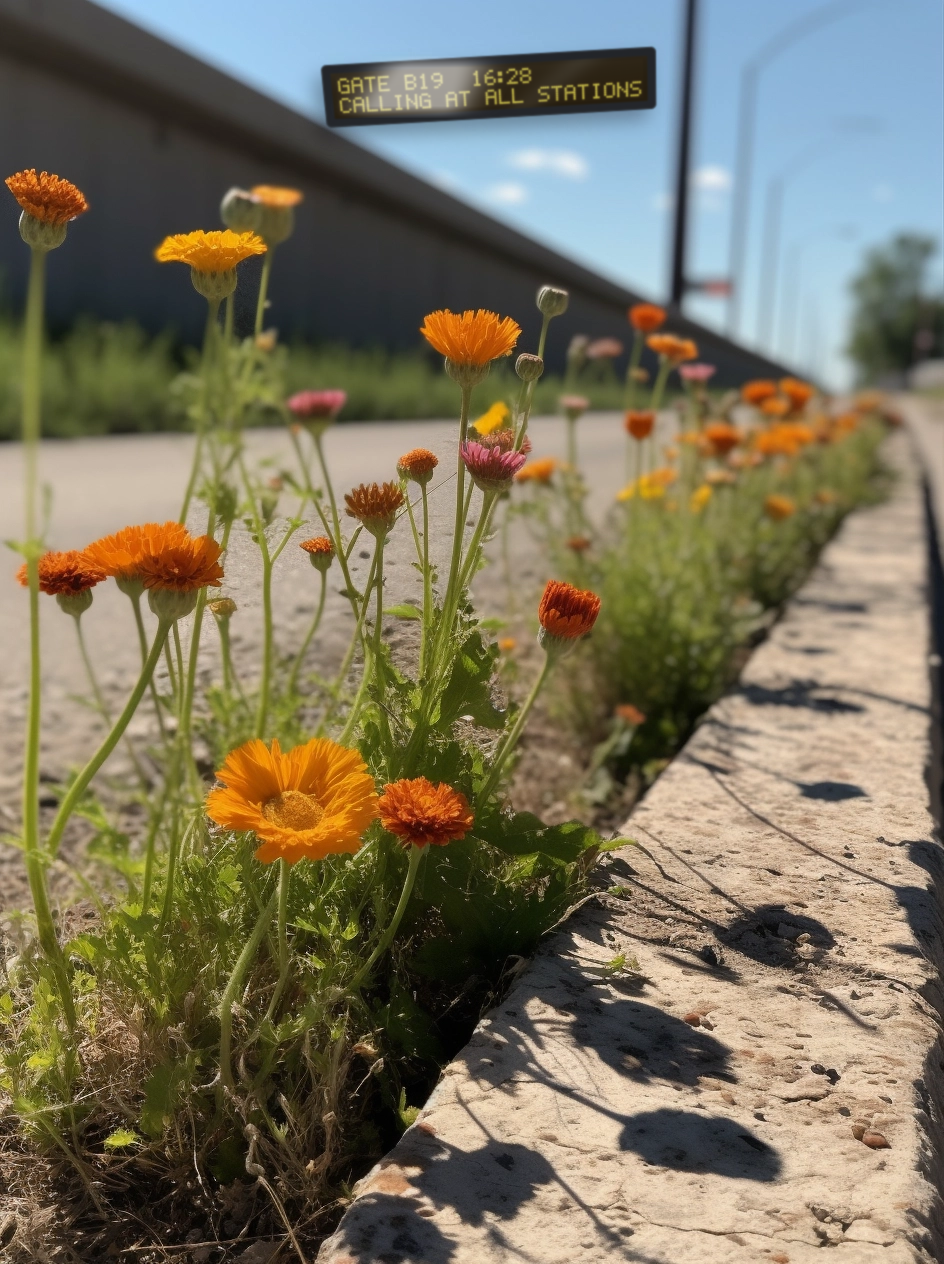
16h28
